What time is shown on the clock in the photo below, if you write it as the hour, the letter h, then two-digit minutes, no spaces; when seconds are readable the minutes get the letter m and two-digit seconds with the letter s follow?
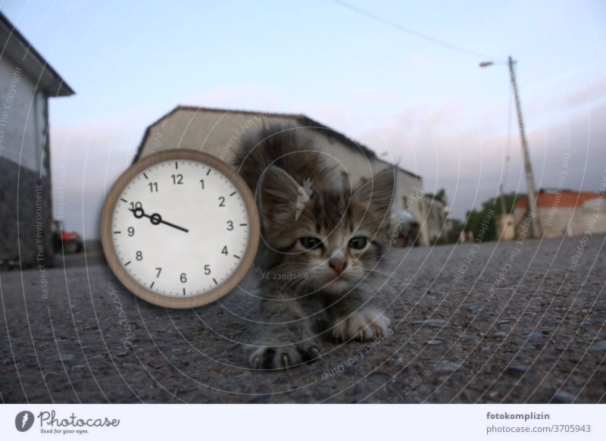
9h49
